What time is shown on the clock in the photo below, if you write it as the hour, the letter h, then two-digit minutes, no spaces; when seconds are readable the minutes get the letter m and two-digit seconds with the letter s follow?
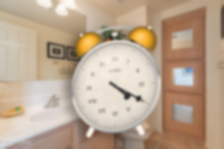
4h20
